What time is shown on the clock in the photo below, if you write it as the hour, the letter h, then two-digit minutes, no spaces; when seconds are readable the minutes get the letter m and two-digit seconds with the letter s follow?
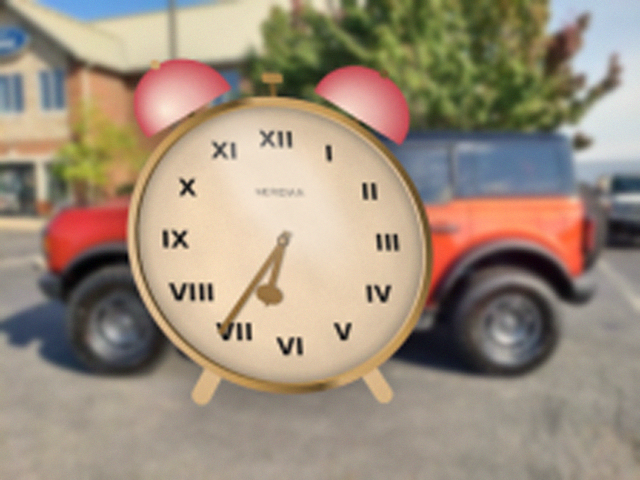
6h36
